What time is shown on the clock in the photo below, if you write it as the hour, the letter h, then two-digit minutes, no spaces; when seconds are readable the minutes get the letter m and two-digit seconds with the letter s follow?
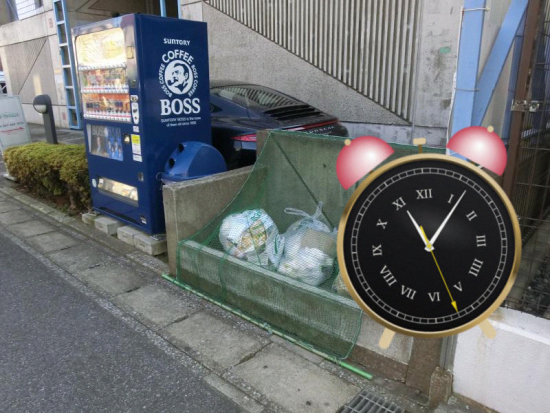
11h06m27s
